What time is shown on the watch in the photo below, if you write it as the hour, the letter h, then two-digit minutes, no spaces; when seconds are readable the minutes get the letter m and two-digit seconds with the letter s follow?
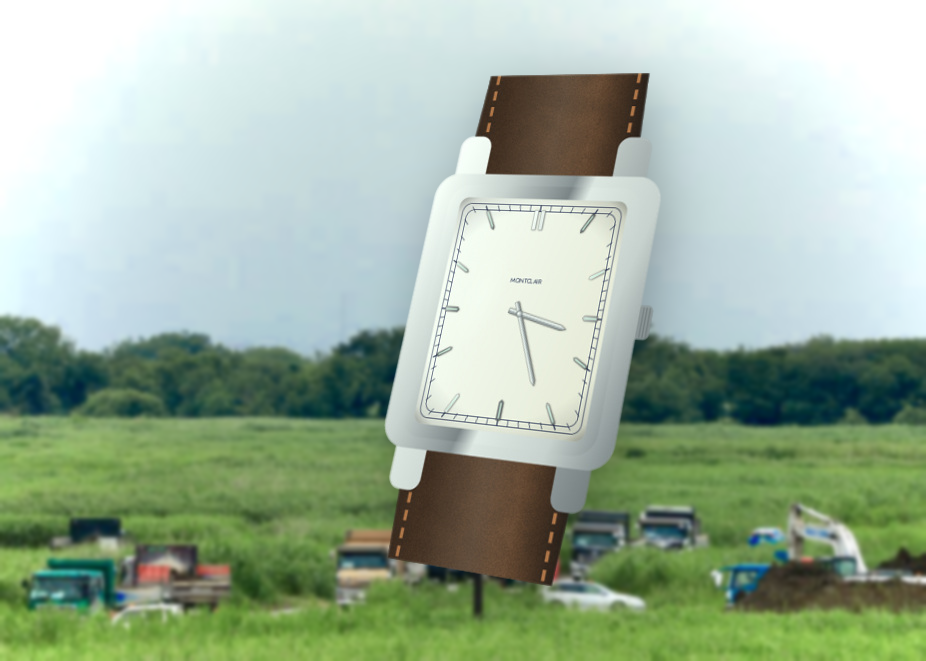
3h26
